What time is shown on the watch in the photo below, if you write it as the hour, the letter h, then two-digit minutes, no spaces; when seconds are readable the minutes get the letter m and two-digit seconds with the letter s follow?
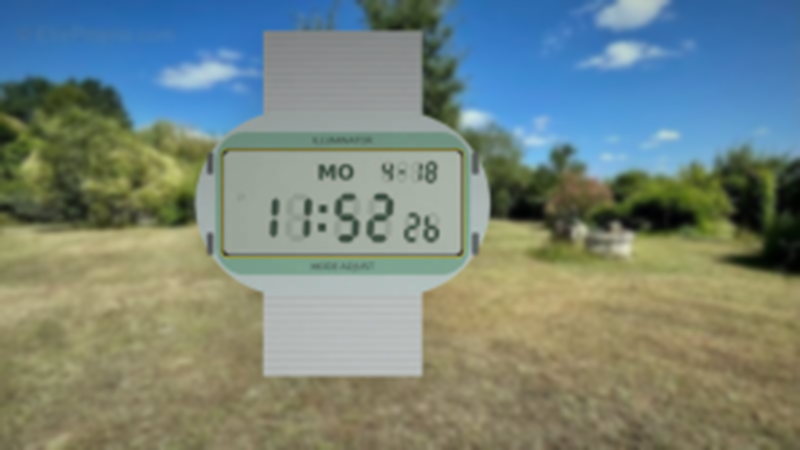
11h52m26s
